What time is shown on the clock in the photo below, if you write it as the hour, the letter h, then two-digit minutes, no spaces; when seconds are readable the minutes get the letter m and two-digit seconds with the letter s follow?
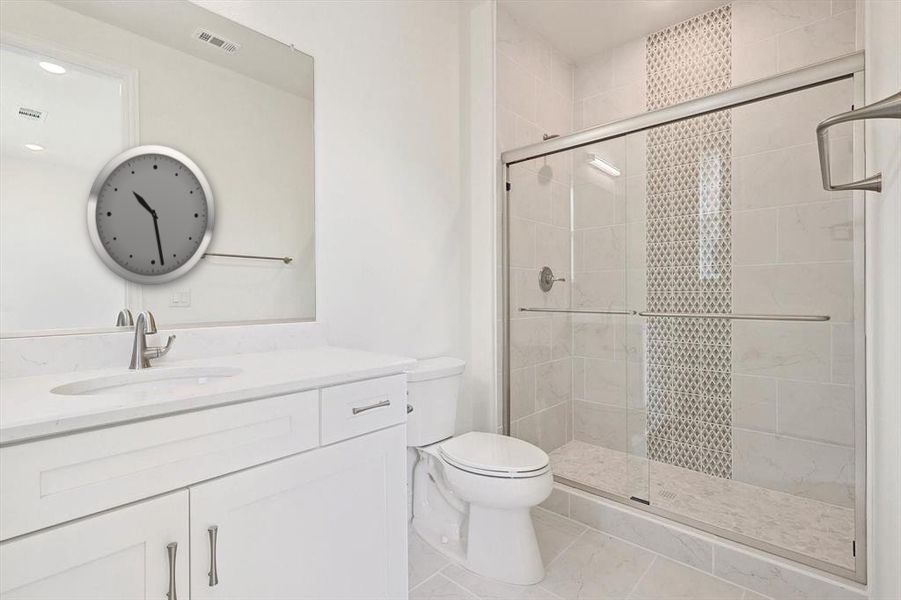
10h28
